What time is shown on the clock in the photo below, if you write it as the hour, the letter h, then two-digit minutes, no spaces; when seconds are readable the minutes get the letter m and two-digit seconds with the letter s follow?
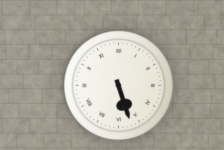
5h27
